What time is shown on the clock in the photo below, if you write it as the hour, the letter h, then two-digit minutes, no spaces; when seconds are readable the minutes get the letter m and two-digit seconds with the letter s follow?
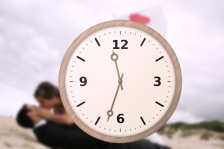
11h33
